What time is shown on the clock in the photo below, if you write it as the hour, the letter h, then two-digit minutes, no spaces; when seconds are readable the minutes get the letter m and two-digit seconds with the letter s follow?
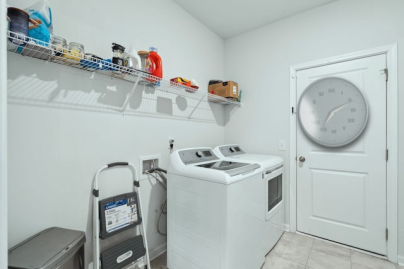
7h11
